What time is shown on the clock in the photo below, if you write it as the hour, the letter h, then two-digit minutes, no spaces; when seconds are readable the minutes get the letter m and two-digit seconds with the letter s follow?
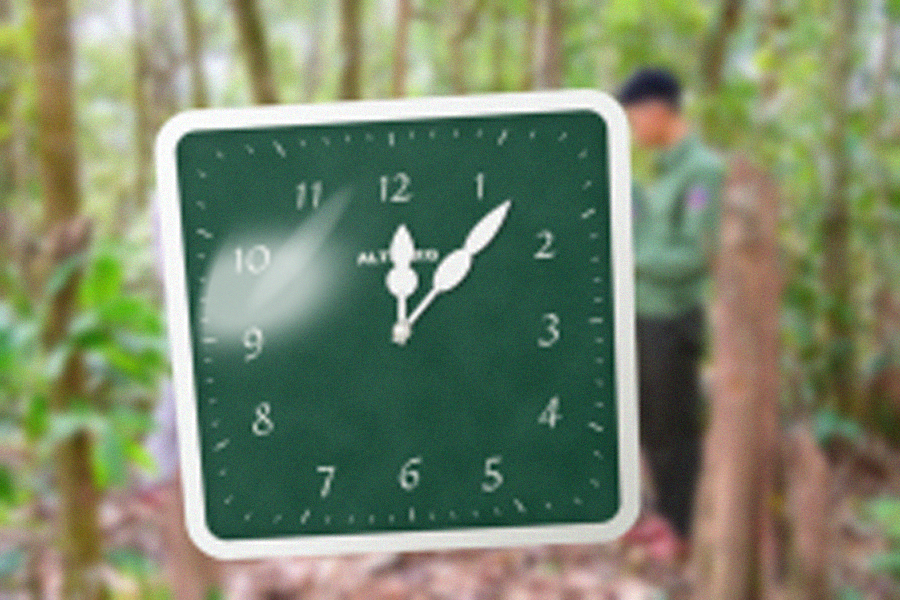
12h07
